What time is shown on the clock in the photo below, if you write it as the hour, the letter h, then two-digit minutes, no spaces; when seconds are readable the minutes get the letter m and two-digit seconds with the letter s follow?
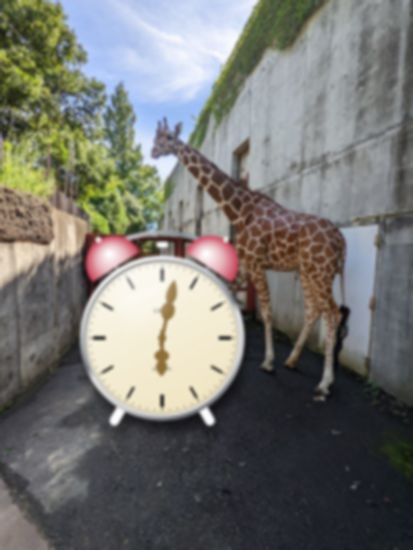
6h02
